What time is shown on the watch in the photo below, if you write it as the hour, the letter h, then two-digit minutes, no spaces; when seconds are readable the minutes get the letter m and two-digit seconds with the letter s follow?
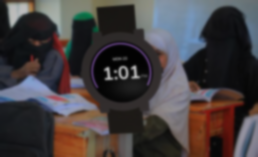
1h01
